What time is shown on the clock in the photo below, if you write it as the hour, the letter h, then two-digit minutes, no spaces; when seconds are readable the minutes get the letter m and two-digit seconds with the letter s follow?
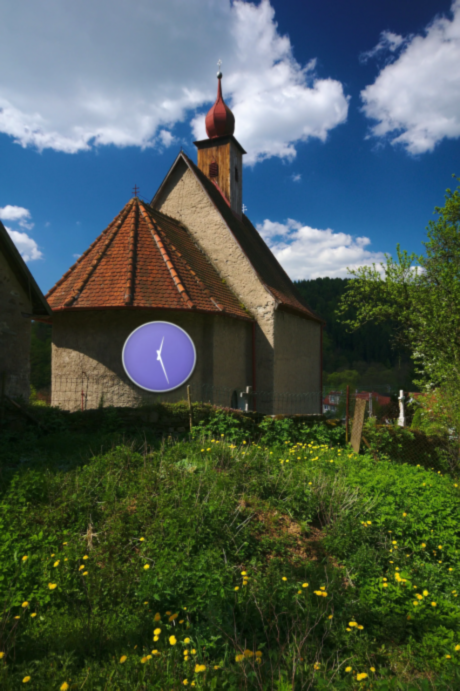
12h27
